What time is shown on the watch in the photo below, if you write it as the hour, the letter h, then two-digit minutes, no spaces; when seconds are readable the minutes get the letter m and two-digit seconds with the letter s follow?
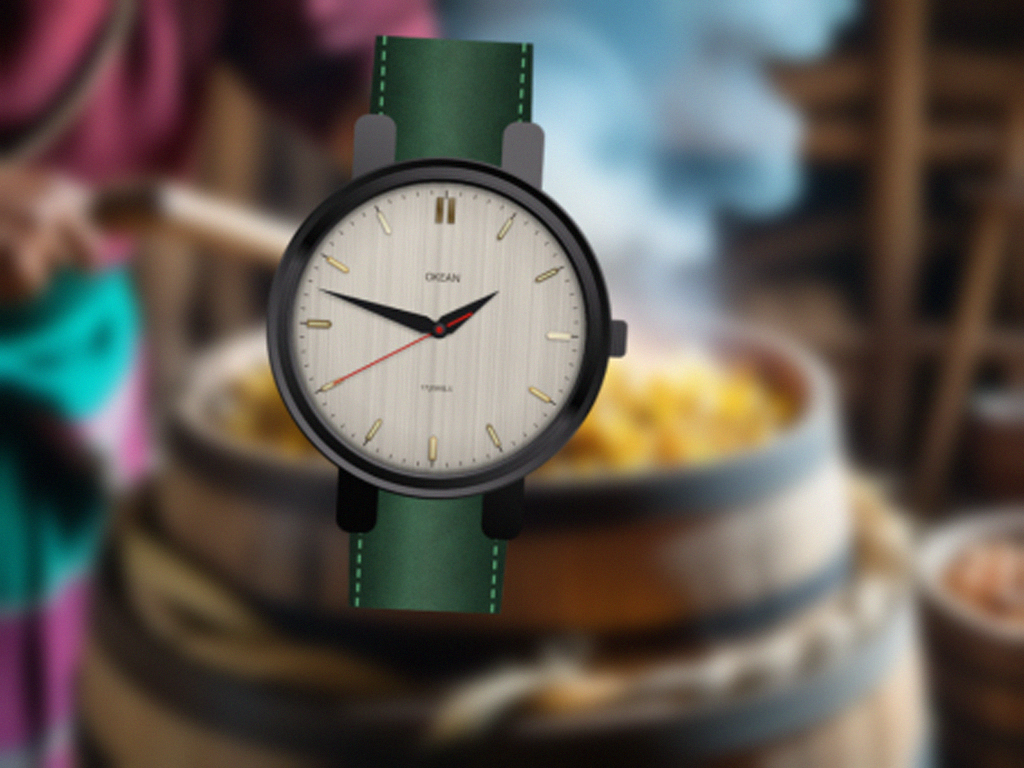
1h47m40s
